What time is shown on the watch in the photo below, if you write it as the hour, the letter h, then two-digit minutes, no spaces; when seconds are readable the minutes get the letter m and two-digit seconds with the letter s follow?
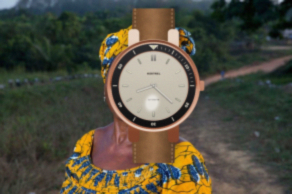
8h22
